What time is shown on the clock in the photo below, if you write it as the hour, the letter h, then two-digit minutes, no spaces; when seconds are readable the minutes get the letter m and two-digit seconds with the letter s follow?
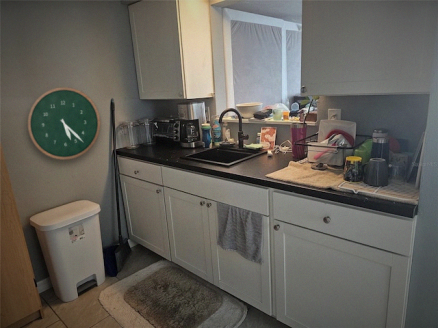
5h23
